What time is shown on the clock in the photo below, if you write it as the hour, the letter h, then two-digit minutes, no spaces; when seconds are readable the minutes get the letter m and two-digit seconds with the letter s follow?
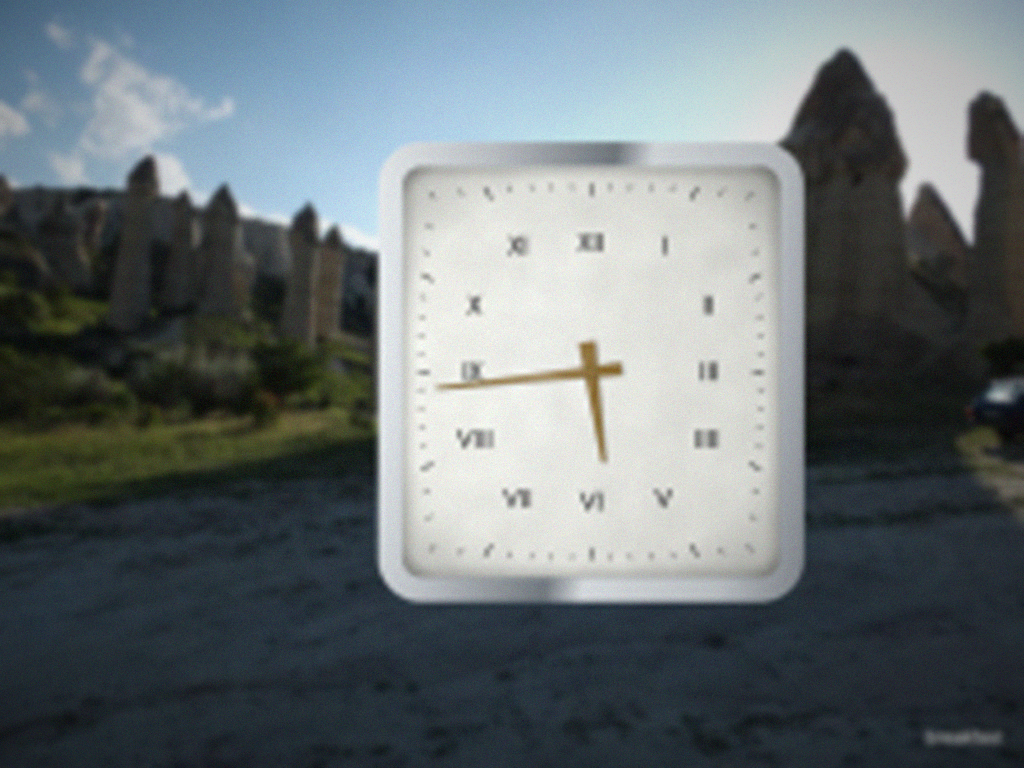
5h44
